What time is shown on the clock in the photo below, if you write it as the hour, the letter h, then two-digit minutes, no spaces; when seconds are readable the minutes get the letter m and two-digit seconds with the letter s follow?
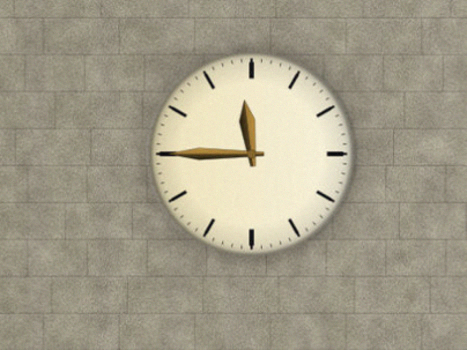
11h45
